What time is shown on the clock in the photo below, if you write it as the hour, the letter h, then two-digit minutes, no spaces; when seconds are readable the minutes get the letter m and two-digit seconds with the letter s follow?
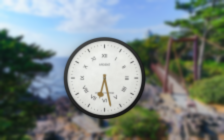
6h28
